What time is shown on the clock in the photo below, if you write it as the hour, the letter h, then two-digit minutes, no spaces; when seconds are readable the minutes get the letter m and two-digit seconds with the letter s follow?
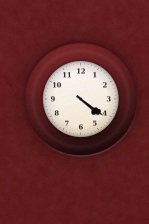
4h21
